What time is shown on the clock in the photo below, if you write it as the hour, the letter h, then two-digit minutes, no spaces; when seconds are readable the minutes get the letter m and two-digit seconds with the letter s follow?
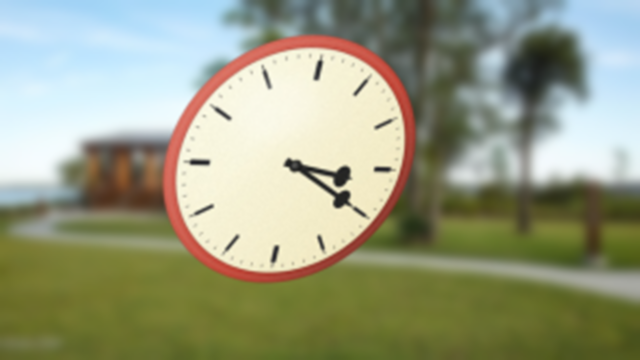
3h20
